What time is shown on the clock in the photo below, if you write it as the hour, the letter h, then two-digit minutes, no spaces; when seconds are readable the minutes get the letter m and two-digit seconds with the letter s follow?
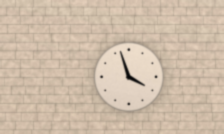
3h57
